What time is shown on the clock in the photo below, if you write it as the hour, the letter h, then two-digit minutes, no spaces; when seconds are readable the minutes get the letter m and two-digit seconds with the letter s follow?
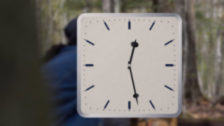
12h28
